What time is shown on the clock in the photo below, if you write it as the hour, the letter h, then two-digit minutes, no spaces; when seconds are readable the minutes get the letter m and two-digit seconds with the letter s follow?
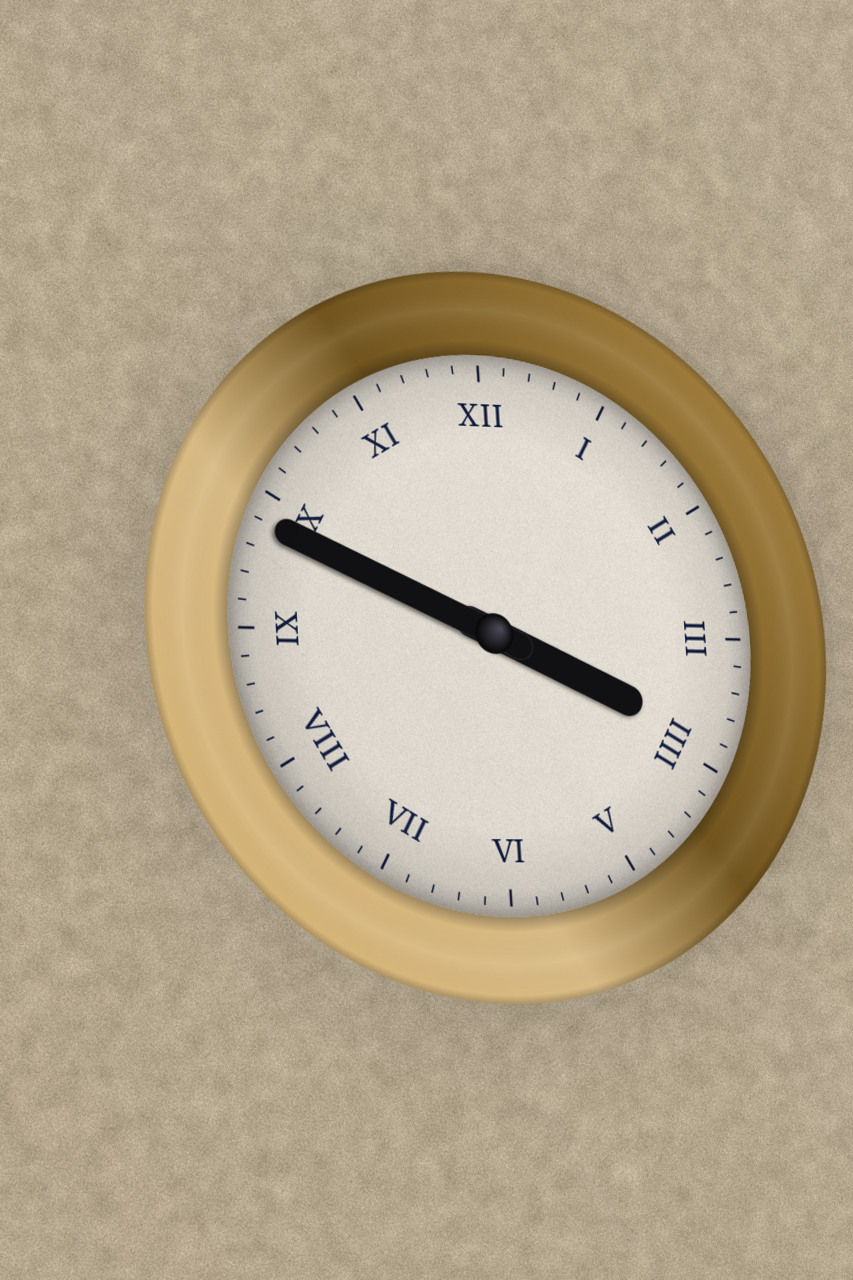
3h49
